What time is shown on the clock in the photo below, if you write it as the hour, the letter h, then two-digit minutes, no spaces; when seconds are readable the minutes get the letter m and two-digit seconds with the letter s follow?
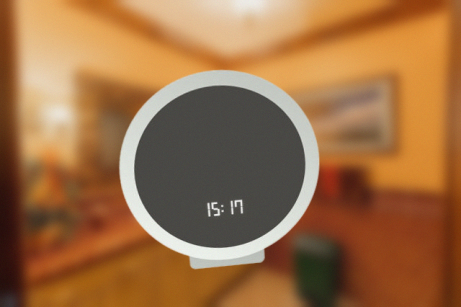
15h17
